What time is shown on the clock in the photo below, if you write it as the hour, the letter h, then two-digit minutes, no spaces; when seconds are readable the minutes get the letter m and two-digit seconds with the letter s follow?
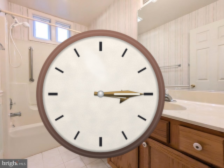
3h15
